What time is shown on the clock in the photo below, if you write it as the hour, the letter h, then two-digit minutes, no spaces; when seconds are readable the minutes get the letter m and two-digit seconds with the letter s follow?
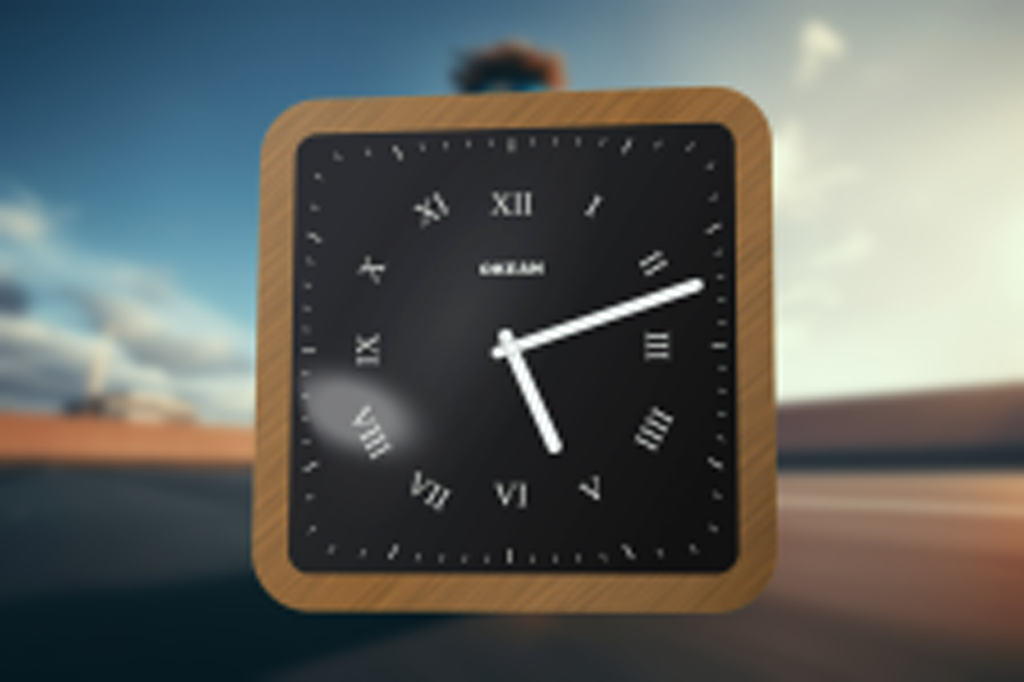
5h12
